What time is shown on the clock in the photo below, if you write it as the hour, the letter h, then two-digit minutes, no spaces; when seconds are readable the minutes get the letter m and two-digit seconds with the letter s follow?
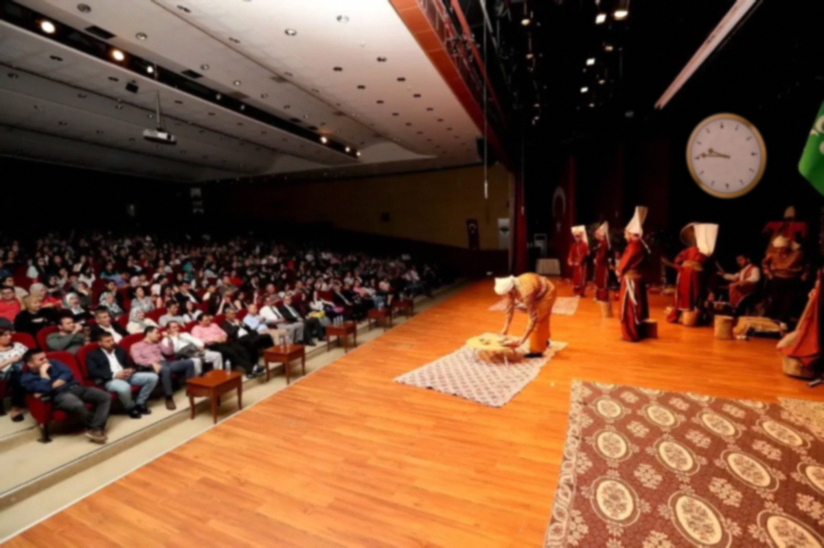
9h46
